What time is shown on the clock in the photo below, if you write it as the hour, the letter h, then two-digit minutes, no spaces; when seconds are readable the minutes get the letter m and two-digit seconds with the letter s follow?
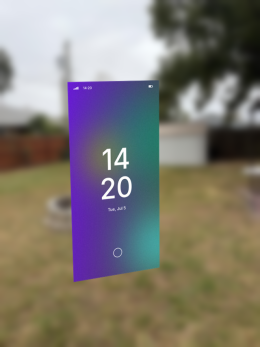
14h20
